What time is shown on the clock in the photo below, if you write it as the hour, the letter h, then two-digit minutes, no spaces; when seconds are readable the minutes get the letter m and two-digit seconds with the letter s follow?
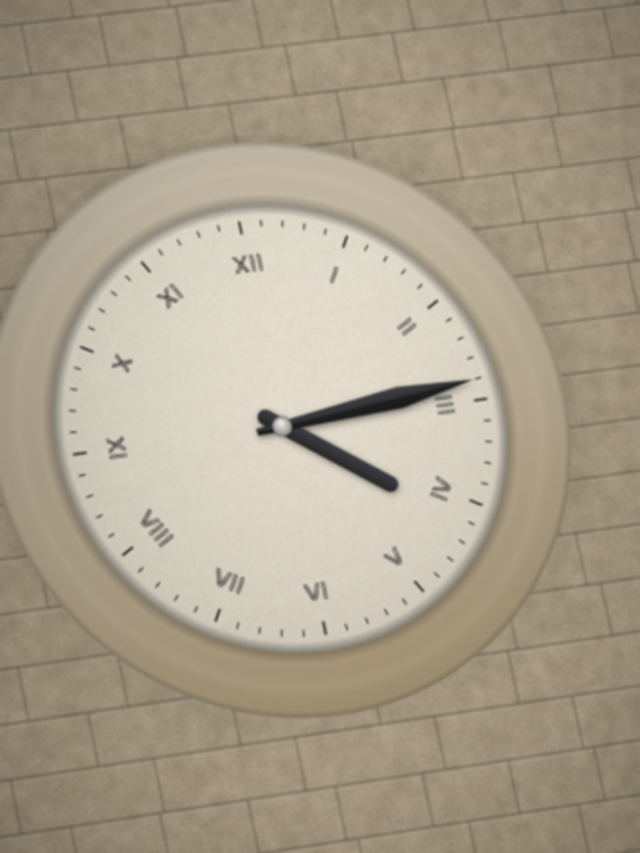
4h14
